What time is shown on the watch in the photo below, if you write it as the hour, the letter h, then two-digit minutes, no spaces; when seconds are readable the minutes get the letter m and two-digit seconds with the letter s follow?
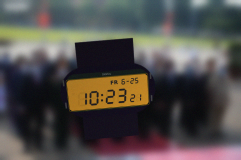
10h23m21s
